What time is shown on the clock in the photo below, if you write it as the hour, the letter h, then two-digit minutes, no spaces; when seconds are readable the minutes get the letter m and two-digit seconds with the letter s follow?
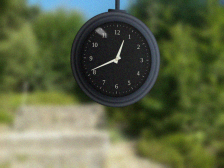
12h41
